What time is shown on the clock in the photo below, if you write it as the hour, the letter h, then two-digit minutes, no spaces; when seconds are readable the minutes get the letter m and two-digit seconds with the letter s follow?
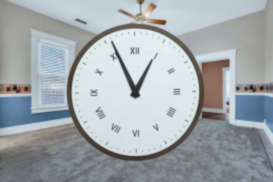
12h56
